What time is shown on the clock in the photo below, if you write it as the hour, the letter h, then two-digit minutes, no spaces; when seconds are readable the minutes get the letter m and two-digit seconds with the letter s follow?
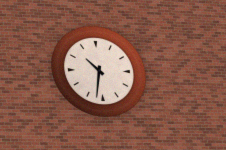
10h32
